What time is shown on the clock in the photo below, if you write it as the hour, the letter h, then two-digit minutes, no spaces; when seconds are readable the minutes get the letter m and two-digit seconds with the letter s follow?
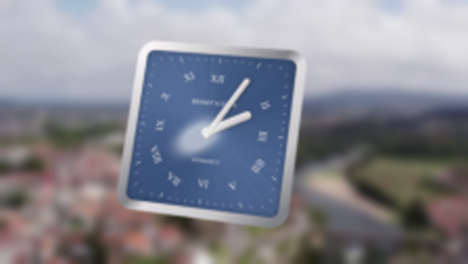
2h05
